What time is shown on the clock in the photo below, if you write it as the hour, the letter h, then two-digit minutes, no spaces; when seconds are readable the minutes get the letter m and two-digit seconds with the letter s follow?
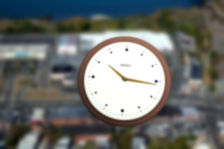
10h16
